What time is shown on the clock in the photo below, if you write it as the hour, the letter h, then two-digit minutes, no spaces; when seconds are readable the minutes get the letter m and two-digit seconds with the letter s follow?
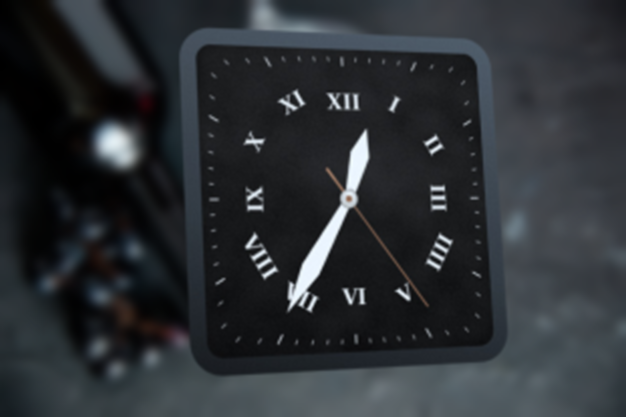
12h35m24s
